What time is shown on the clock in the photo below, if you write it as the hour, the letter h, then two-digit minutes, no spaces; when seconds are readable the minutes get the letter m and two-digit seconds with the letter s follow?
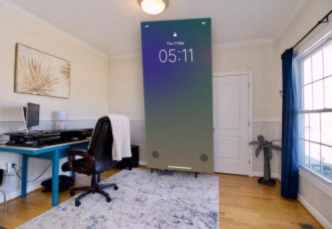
5h11
